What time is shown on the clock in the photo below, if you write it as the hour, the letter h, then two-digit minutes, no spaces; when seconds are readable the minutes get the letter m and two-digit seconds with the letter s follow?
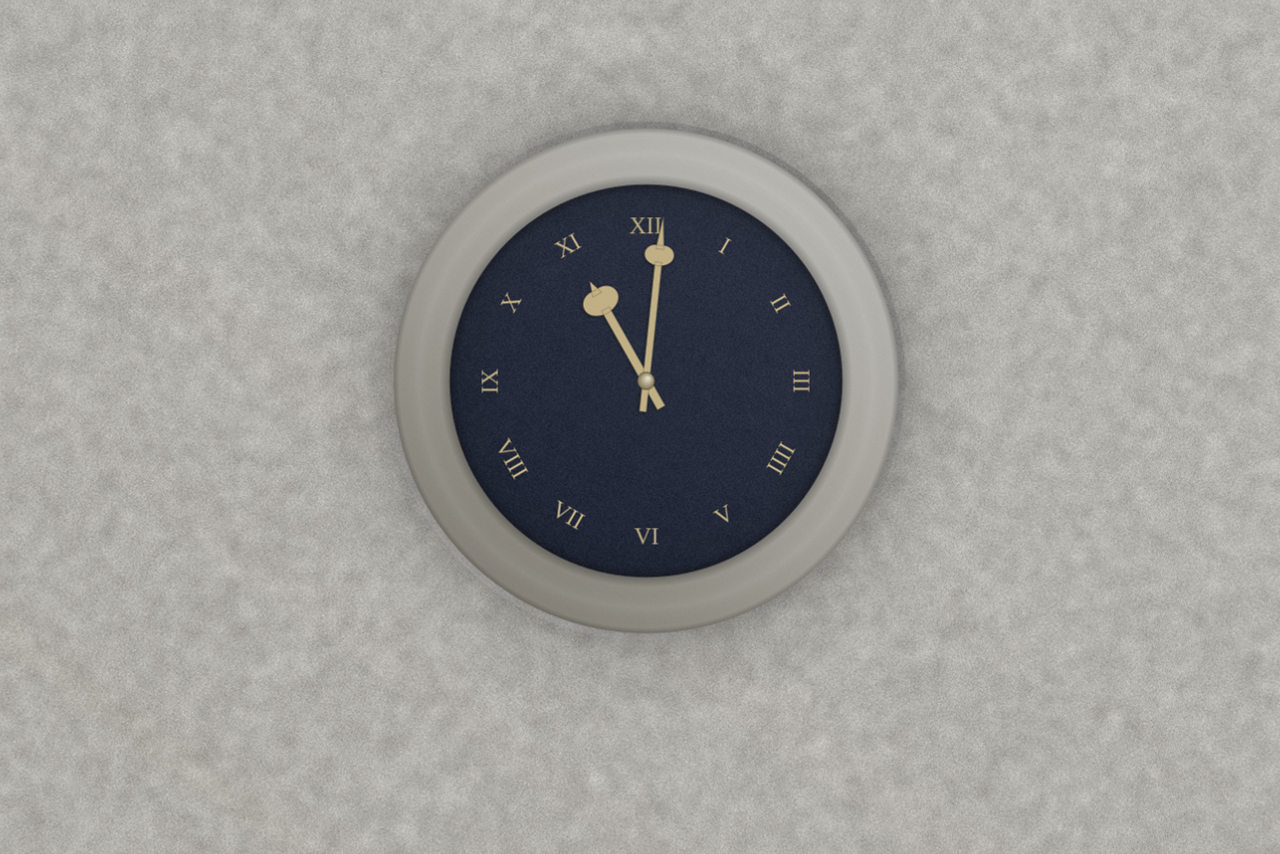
11h01
